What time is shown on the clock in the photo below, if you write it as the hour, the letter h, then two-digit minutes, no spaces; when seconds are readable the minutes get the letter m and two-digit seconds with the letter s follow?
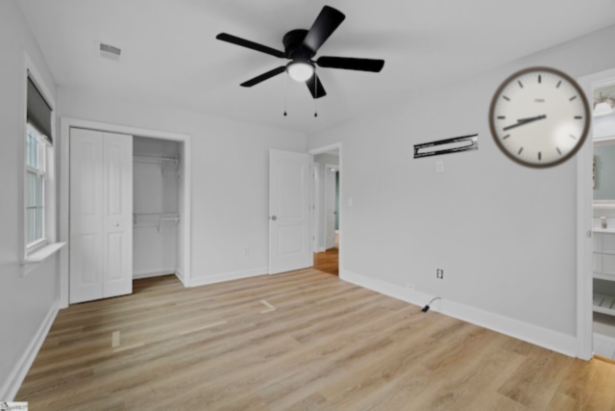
8h42
